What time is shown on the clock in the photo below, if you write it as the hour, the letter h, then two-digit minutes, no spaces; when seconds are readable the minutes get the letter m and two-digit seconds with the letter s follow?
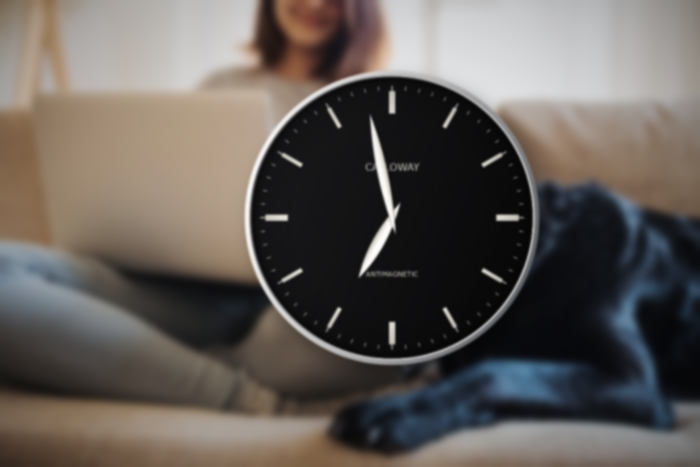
6h58
